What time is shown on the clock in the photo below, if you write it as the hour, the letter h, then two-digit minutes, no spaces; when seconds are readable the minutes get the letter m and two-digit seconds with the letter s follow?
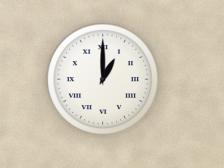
1h00
